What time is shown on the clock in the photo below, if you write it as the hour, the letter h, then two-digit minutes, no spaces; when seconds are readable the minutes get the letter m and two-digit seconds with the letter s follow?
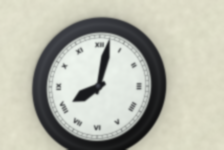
8h02
